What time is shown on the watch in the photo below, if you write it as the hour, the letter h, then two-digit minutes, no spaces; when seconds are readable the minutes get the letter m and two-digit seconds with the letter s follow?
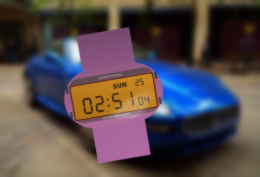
2h51
